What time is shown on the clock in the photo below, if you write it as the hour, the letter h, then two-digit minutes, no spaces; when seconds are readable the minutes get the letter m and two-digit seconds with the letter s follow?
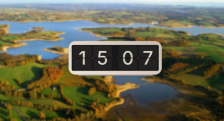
15h07
